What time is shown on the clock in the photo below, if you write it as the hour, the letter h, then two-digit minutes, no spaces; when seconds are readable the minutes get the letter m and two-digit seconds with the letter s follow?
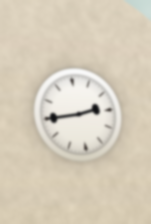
2h45
